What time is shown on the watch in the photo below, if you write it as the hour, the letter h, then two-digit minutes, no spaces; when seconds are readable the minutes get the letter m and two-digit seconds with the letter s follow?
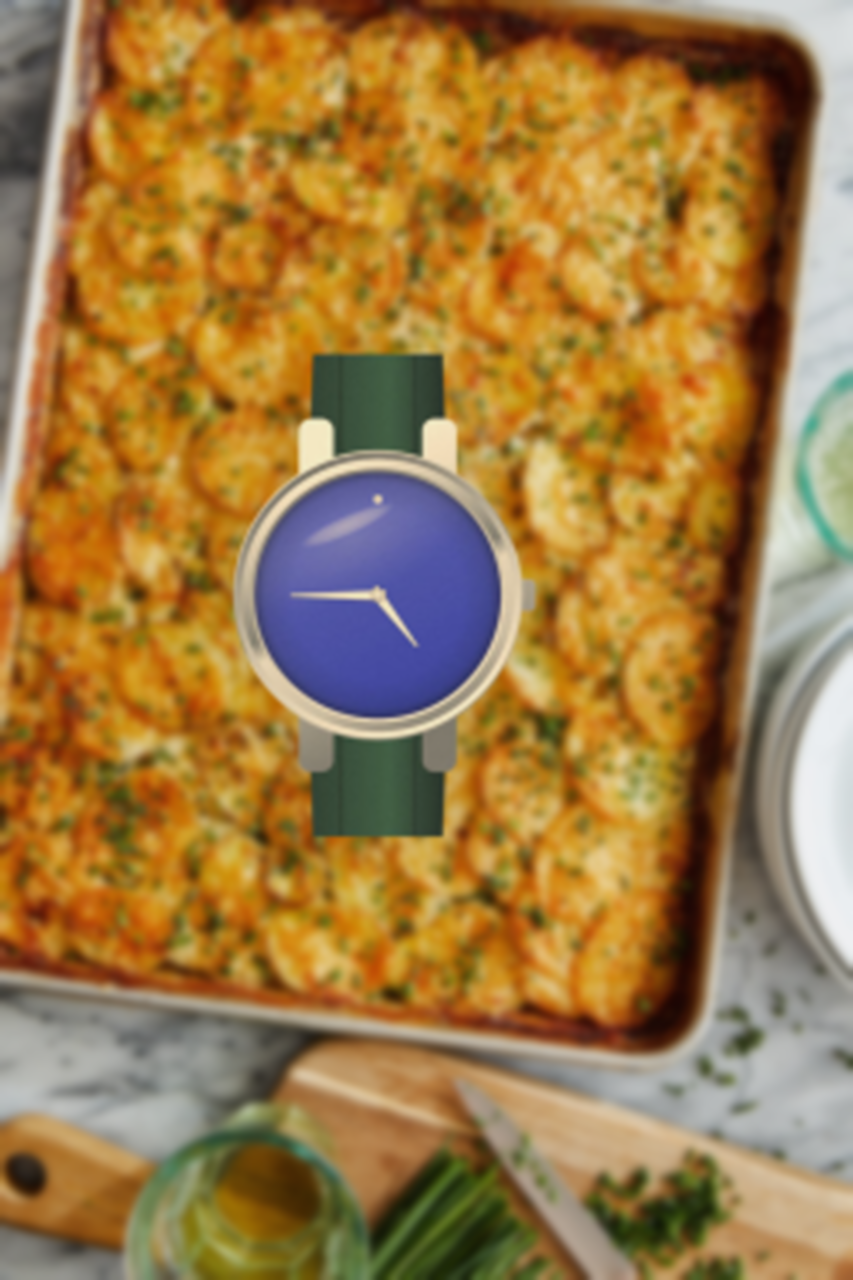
4h45
